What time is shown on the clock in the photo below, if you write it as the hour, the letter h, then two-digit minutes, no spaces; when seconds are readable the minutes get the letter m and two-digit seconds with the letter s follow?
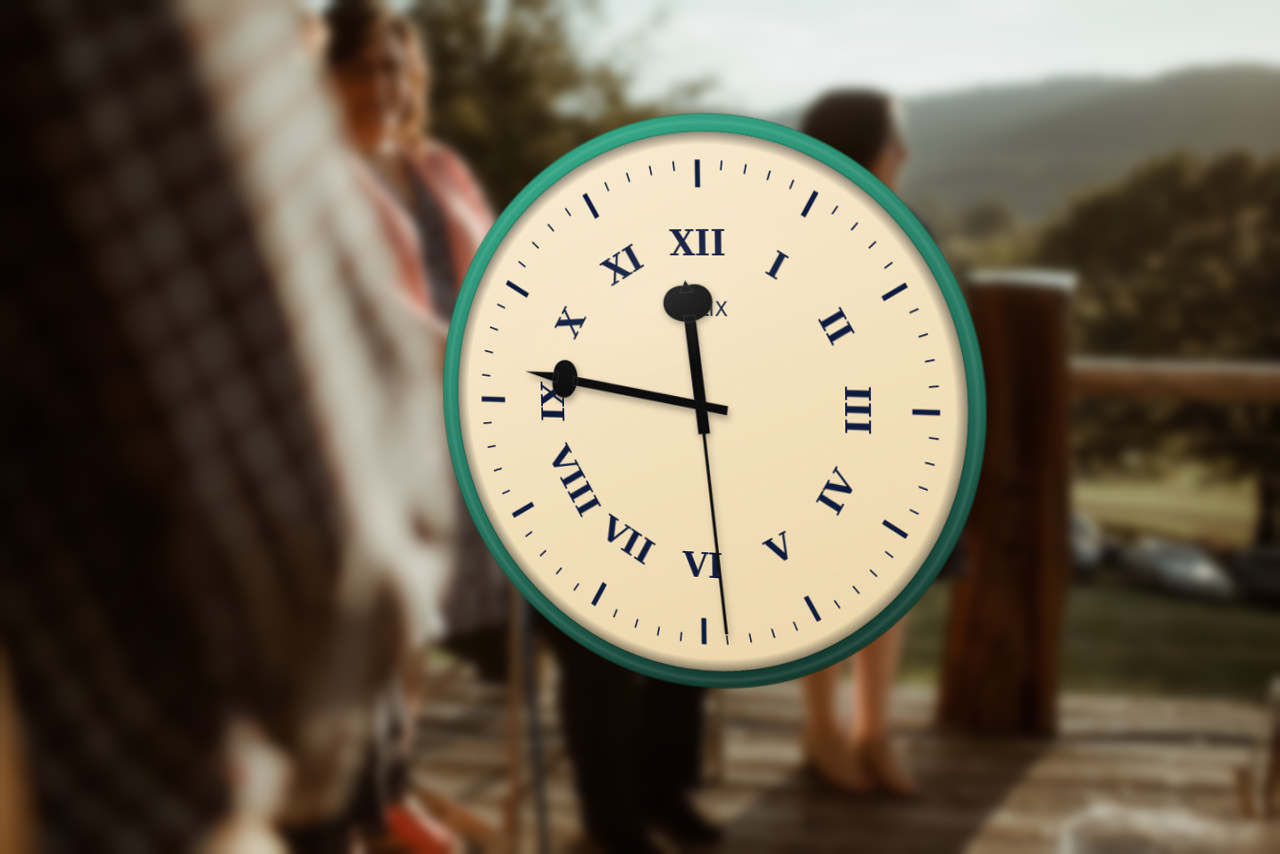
11h46m29s
